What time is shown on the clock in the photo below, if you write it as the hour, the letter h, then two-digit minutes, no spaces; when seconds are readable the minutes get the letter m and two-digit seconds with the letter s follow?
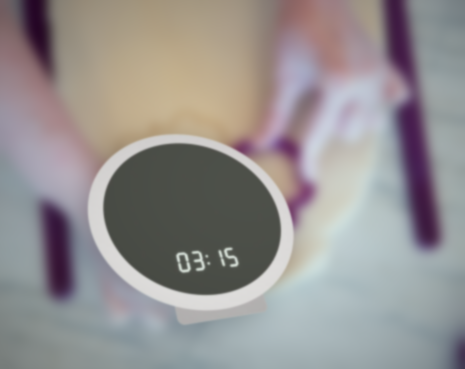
3h15
